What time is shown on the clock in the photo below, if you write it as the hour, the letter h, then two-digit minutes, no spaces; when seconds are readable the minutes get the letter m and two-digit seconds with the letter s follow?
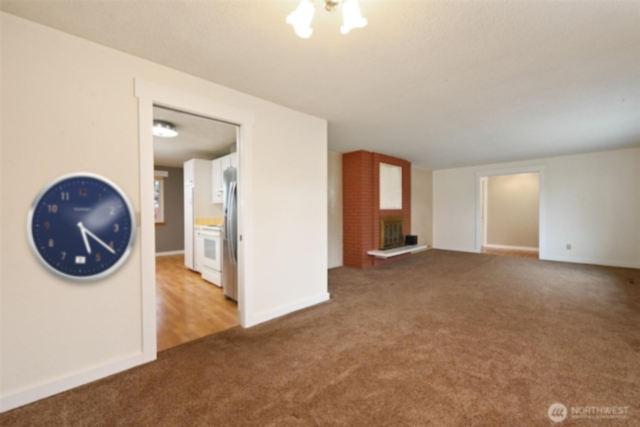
5h21
